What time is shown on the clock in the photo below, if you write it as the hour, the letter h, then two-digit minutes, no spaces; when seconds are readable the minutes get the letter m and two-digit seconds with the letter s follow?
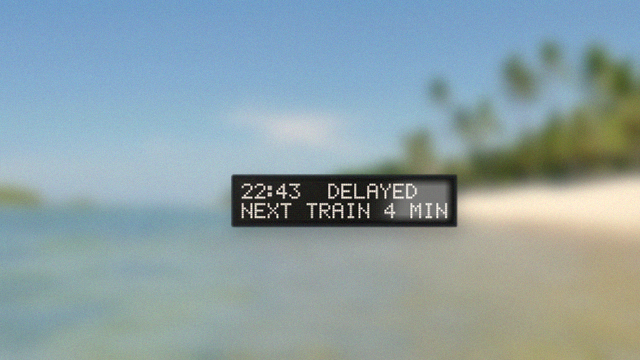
22h43
